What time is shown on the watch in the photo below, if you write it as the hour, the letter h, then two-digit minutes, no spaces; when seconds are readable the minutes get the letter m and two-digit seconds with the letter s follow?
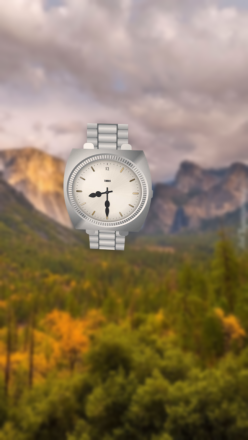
8h30
